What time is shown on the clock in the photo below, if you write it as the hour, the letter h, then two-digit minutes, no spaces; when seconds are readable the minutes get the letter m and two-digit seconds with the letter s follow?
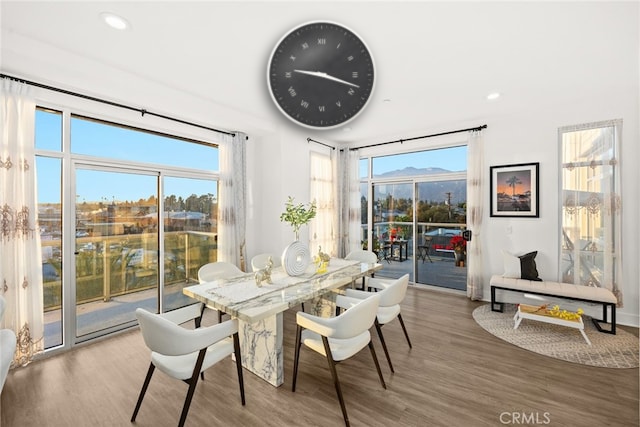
9h18
